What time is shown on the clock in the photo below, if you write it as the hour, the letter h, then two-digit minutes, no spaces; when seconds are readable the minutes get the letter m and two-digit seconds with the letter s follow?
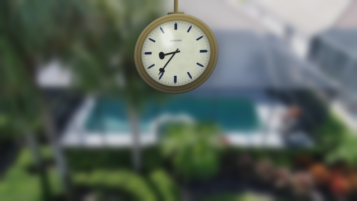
8h36
